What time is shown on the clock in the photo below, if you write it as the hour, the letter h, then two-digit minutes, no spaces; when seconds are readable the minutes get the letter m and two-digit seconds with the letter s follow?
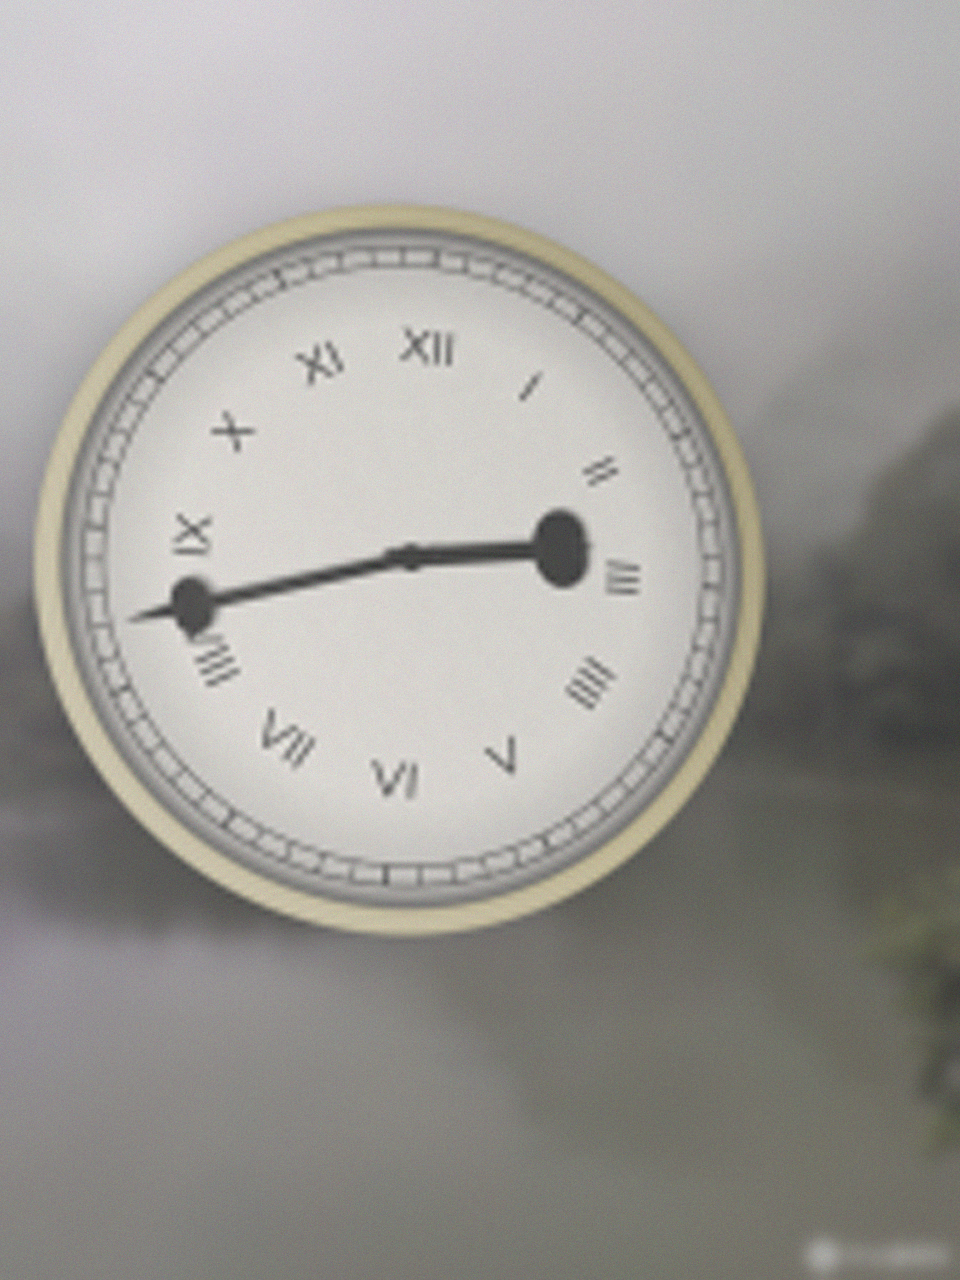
2h42
